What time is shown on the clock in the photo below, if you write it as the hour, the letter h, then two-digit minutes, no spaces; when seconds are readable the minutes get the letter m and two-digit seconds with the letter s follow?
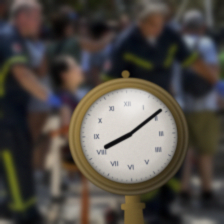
8h09
